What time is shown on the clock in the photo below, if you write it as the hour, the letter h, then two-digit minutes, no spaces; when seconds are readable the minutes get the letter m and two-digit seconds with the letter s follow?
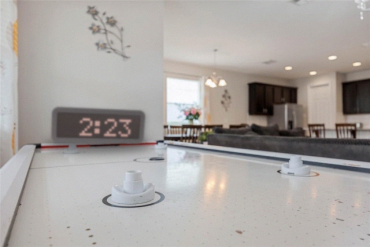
2h23
